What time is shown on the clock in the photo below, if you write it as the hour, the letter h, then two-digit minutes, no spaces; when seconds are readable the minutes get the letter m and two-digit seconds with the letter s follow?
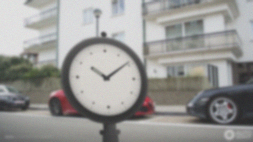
10h09
